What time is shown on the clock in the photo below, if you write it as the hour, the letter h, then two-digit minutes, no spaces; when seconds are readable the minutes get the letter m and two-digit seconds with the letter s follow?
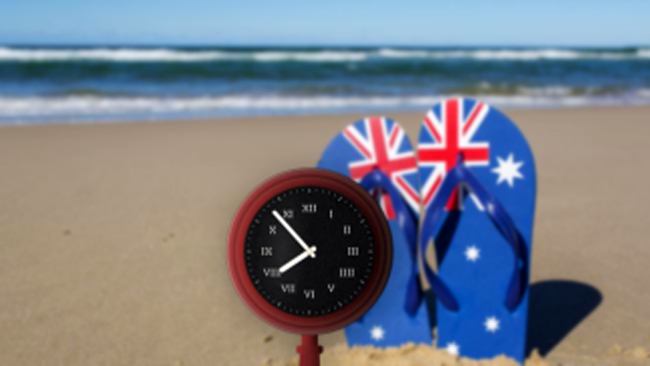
7h53
